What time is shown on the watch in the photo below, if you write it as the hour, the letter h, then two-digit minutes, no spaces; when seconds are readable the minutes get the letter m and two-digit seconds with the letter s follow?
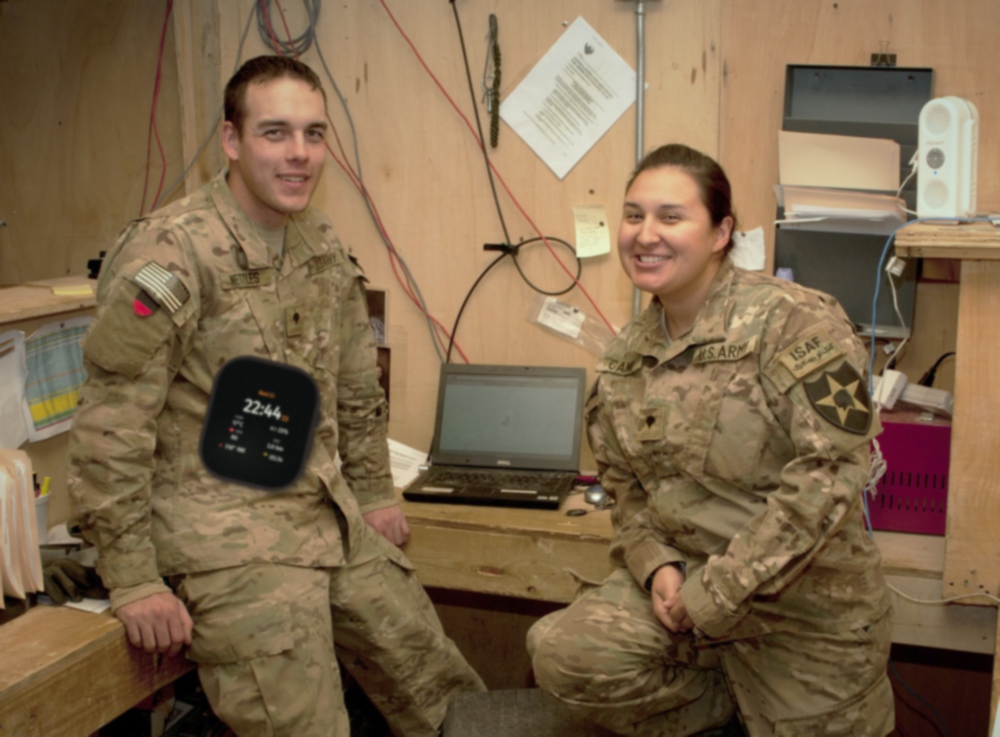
22h44
